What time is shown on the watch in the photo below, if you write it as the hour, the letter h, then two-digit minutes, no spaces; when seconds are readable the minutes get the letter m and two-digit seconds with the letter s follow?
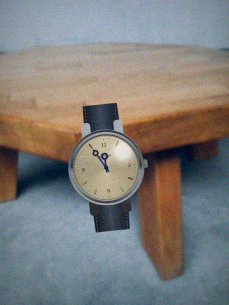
11h55
